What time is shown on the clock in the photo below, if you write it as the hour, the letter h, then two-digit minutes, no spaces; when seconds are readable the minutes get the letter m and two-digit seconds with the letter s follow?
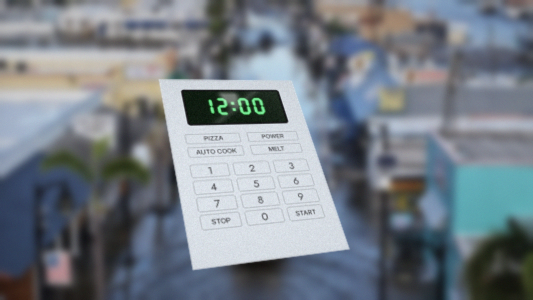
12h00
